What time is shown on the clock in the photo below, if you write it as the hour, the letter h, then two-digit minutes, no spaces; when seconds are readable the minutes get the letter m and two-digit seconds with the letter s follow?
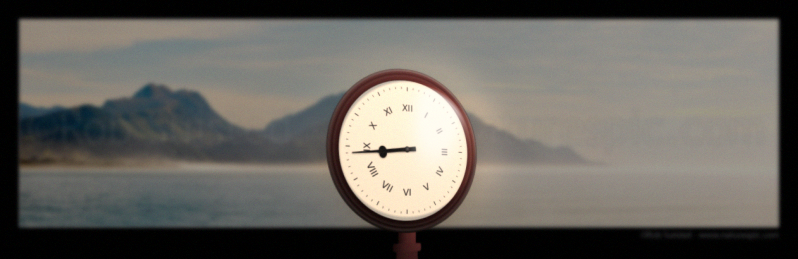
8h44
